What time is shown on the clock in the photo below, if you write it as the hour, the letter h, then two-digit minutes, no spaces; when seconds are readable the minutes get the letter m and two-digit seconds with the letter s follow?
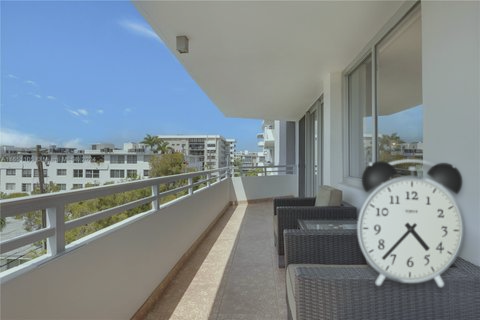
4h37
